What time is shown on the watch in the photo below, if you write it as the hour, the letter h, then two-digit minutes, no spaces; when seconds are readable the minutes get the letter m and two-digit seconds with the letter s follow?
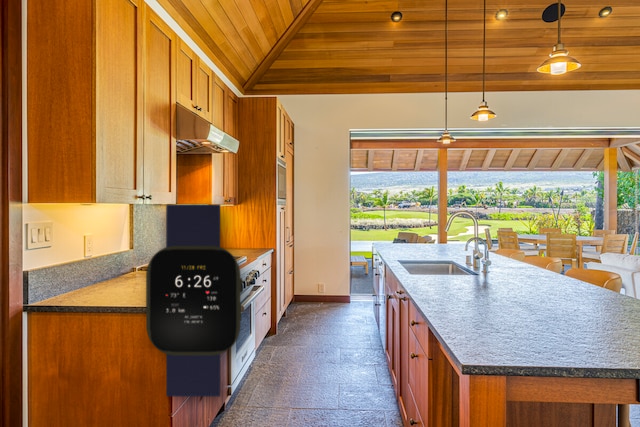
6h26
